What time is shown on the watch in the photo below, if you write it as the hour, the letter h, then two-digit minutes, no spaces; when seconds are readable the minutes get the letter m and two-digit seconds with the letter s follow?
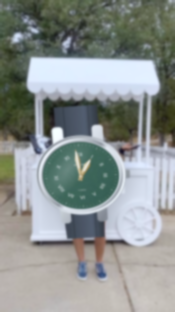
12h59
